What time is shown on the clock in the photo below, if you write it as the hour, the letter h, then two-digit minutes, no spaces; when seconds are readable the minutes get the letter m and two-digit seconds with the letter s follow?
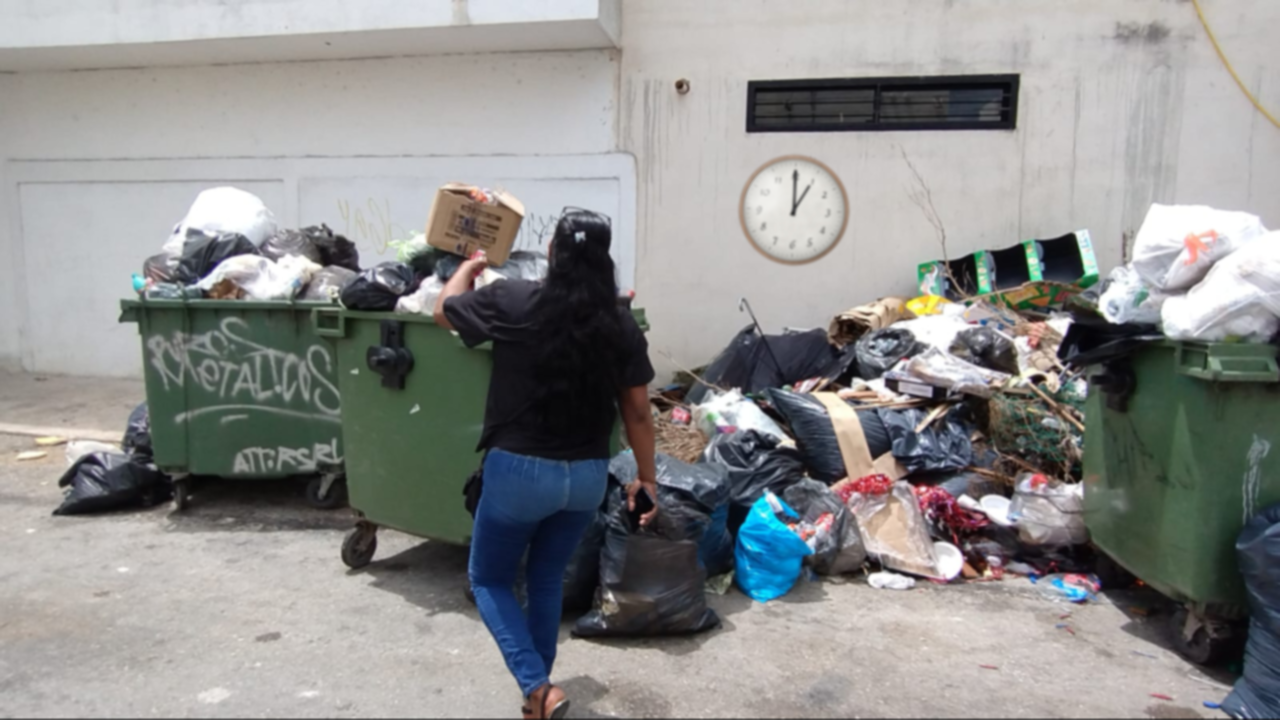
1h00
